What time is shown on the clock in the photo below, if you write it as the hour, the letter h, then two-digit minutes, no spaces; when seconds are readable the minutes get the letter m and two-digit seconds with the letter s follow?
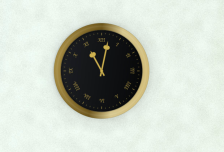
11h02
